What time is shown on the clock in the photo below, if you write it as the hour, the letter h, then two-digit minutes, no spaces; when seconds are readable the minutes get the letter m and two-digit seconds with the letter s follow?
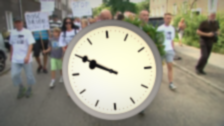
9h50
